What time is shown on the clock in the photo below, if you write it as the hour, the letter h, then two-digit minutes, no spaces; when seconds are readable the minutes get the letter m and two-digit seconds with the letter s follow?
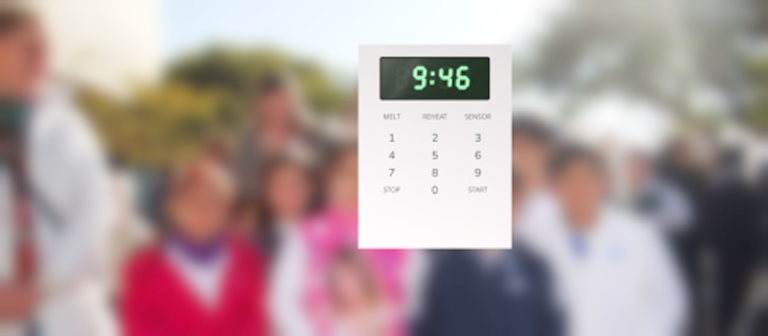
9h46
